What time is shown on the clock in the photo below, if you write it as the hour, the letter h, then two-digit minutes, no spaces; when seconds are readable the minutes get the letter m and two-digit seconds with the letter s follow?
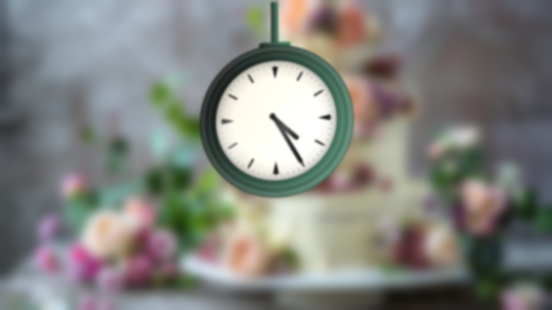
4h25
